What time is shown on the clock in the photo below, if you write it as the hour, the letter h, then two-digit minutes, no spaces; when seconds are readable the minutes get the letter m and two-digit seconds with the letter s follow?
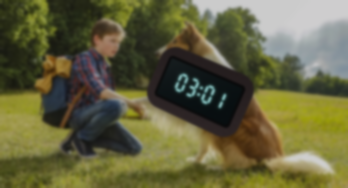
3h01
